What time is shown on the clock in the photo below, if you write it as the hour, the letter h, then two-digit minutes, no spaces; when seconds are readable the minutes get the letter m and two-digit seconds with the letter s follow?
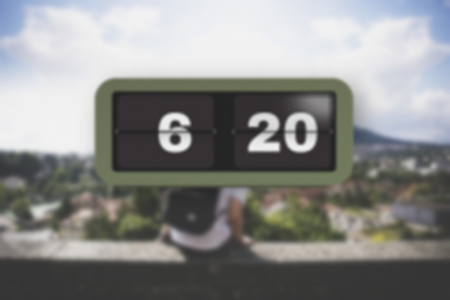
6h20
